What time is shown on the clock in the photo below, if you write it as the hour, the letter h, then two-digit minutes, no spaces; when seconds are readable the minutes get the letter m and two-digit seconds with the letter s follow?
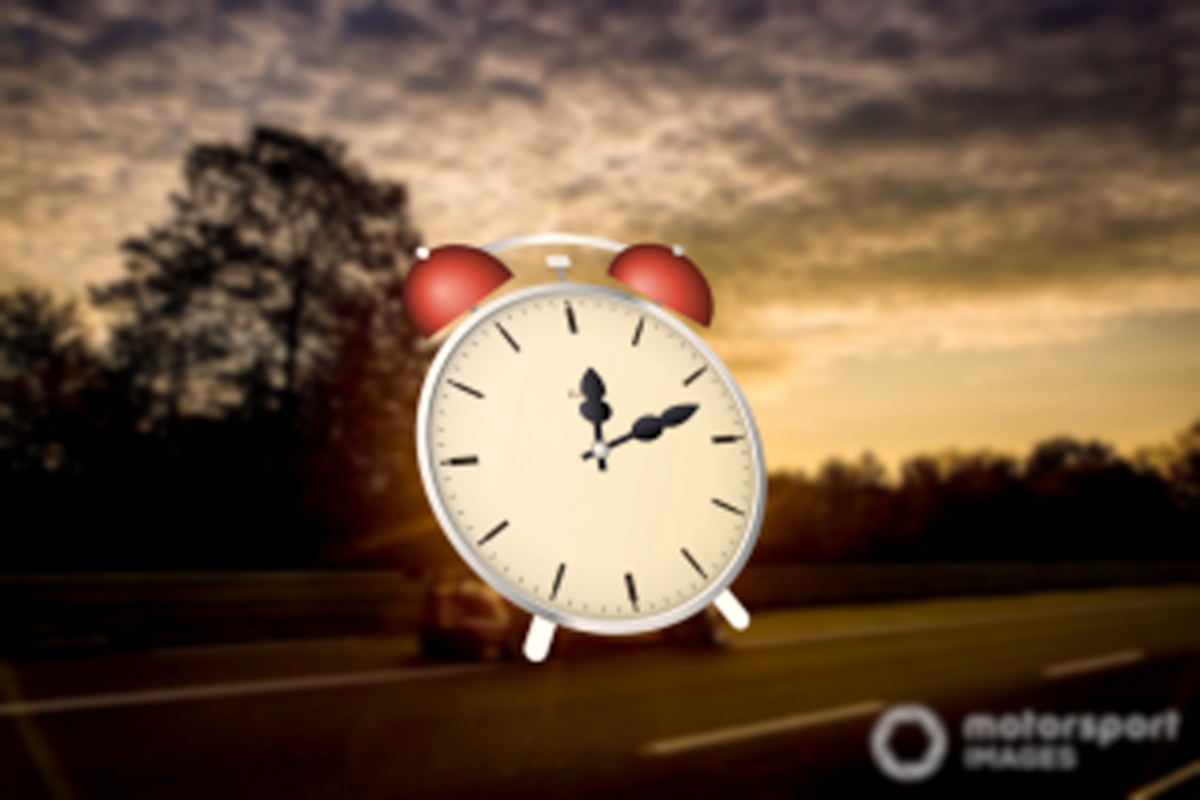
12h12
